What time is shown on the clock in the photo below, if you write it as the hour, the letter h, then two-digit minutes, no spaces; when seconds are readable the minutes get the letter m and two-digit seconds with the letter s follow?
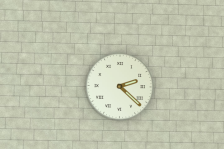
2h22
